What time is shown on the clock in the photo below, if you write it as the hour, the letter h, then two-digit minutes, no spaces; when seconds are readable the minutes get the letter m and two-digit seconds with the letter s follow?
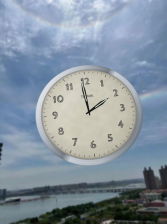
1h59
